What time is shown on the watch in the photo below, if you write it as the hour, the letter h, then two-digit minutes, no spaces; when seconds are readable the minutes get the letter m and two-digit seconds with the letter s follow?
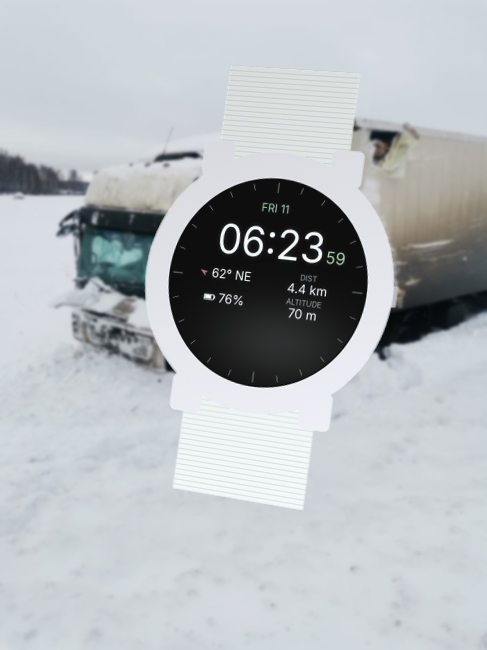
6h23m59s
